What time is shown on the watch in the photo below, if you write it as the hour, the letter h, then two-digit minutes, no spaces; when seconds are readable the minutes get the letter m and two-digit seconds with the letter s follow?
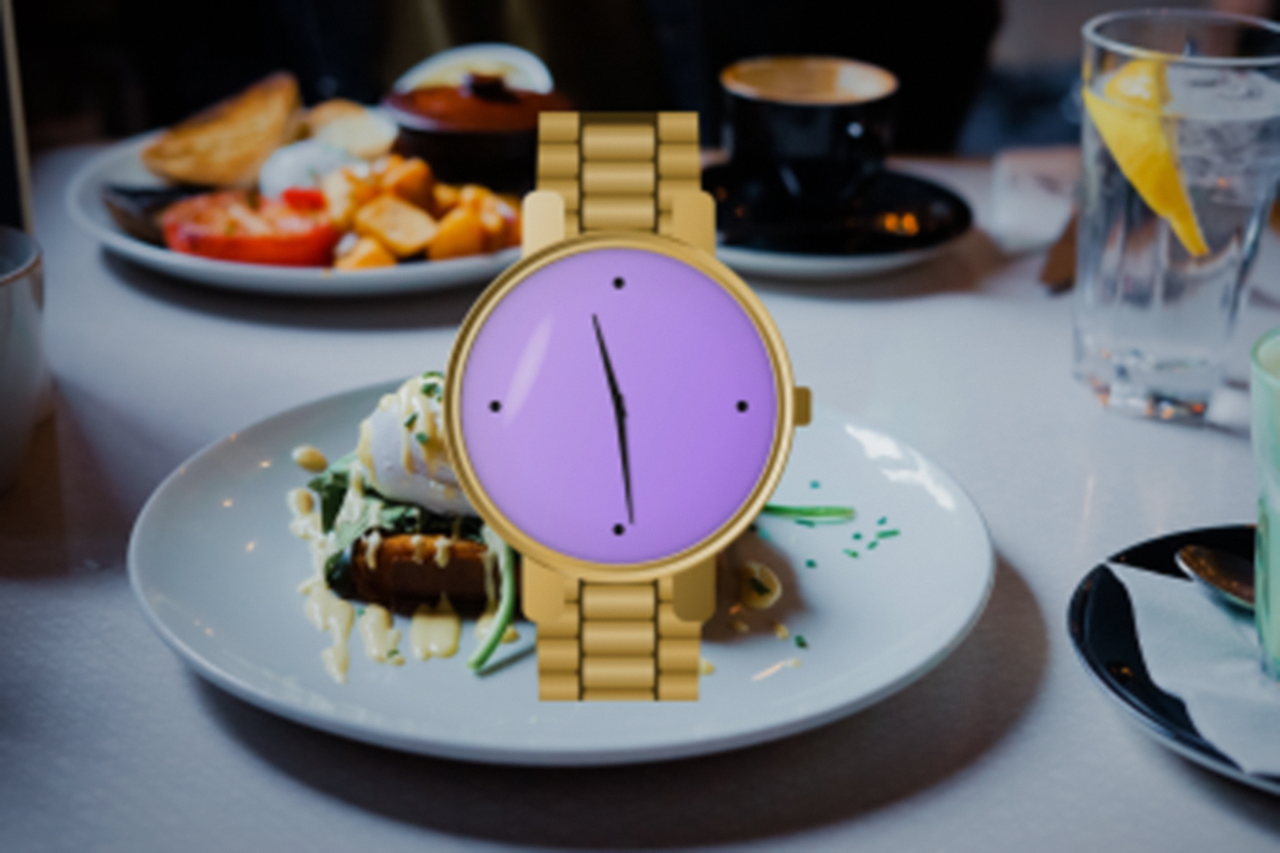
11h29
